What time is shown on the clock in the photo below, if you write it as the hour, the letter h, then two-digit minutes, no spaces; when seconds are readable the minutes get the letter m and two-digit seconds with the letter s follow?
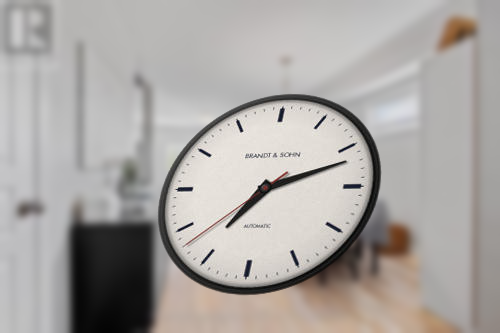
7h11m38s
